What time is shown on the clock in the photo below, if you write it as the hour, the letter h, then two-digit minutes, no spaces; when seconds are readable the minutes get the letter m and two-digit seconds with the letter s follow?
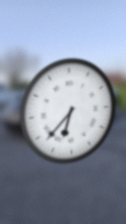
6h38
